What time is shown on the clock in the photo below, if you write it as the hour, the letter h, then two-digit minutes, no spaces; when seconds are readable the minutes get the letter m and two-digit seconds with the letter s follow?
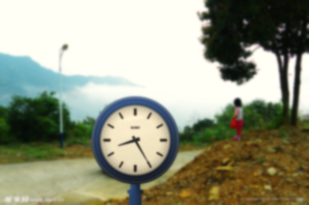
8h25
